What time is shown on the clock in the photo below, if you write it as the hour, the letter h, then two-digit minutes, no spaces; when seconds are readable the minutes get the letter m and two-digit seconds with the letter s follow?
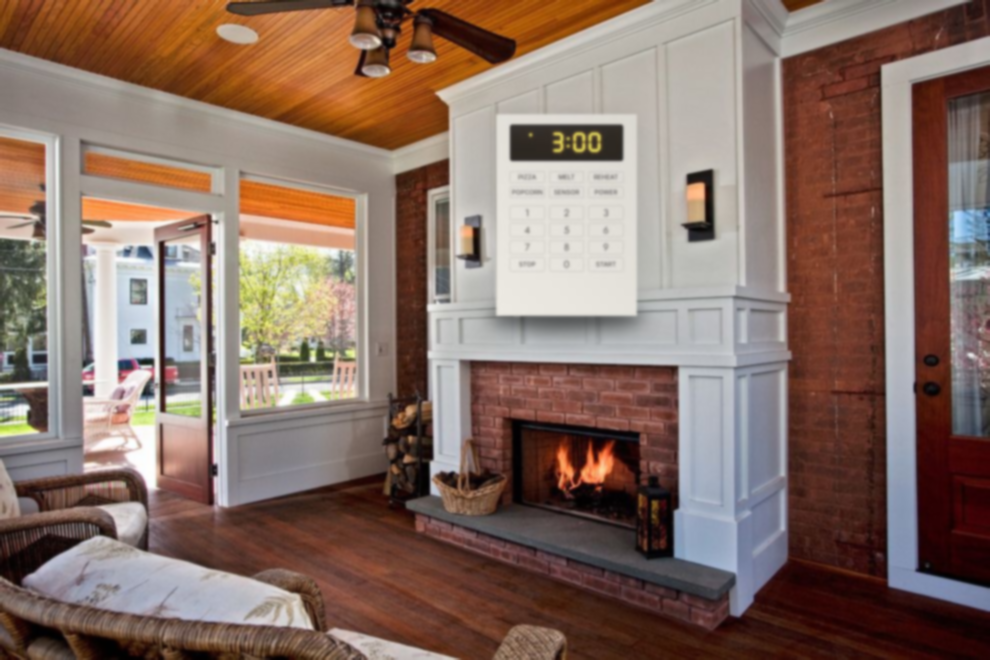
3h00
